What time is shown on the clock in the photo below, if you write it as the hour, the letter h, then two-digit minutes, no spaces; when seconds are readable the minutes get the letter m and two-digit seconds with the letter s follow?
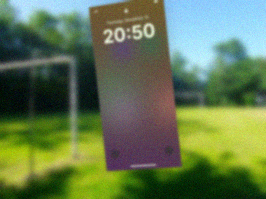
20h50
